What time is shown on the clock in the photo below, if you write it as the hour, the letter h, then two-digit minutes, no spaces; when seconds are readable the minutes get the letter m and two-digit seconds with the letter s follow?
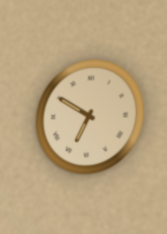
6h50
